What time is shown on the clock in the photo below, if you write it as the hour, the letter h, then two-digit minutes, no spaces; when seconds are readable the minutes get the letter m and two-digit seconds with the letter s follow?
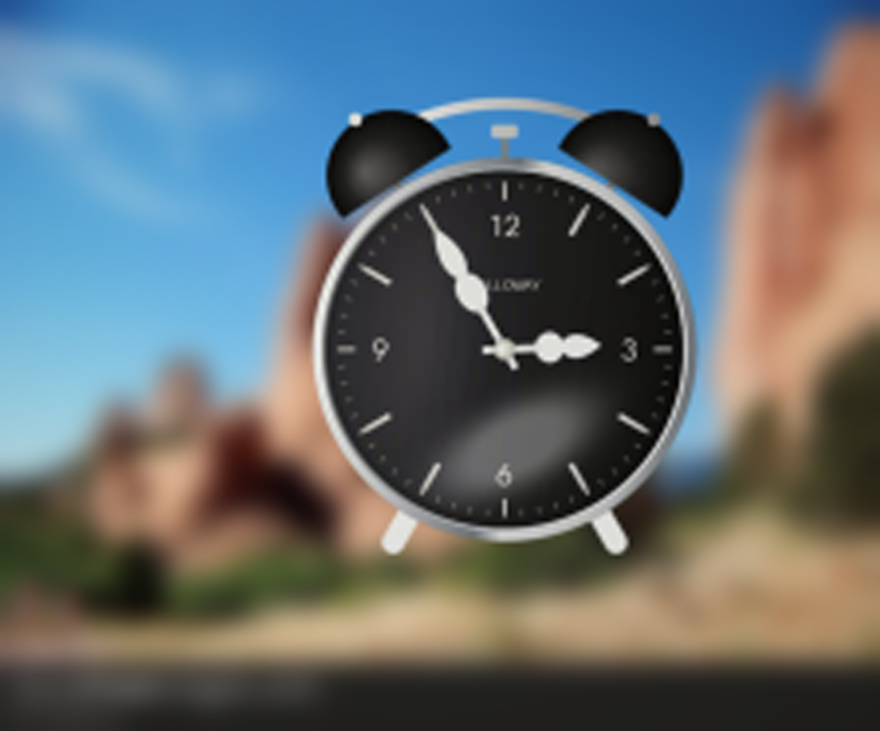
2h55
